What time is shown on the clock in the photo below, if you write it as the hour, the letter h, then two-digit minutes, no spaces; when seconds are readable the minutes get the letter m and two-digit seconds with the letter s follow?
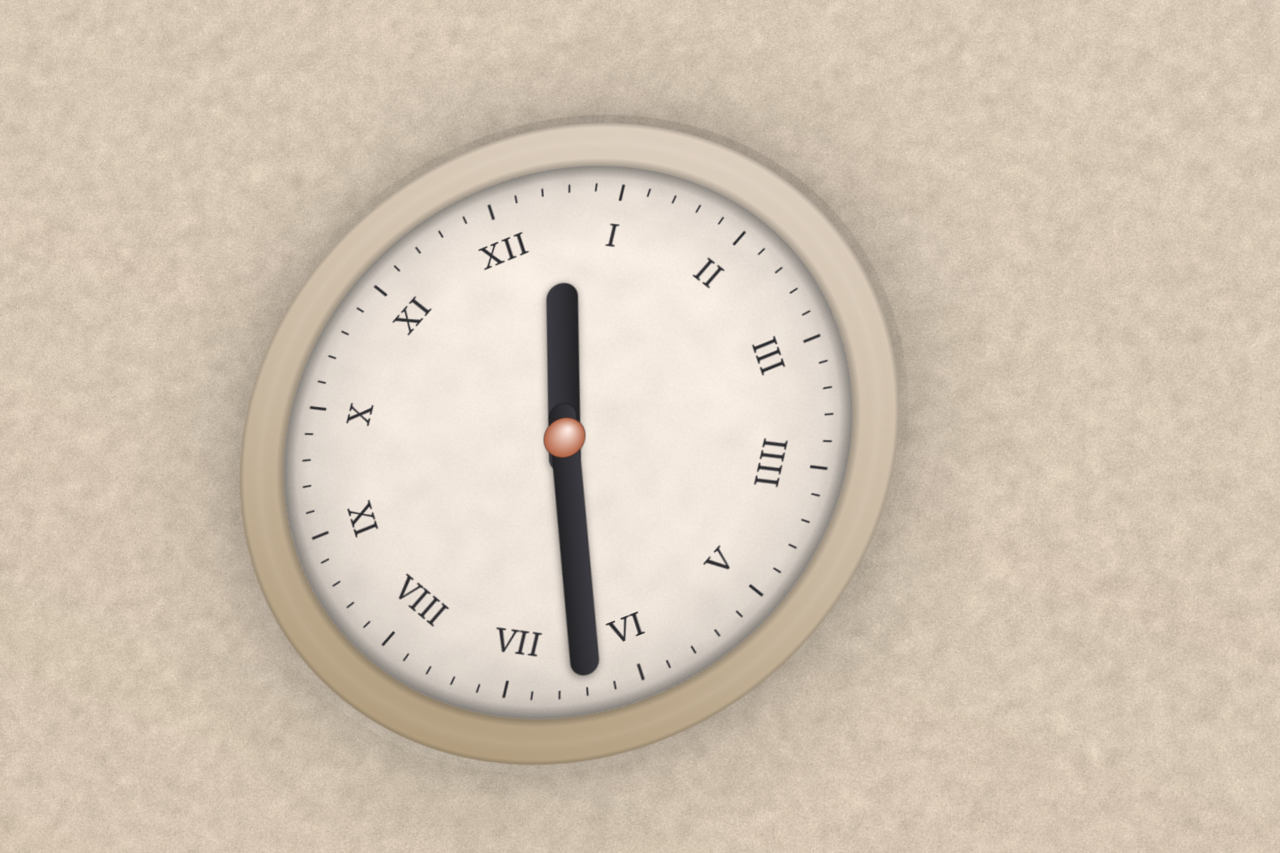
12h32
